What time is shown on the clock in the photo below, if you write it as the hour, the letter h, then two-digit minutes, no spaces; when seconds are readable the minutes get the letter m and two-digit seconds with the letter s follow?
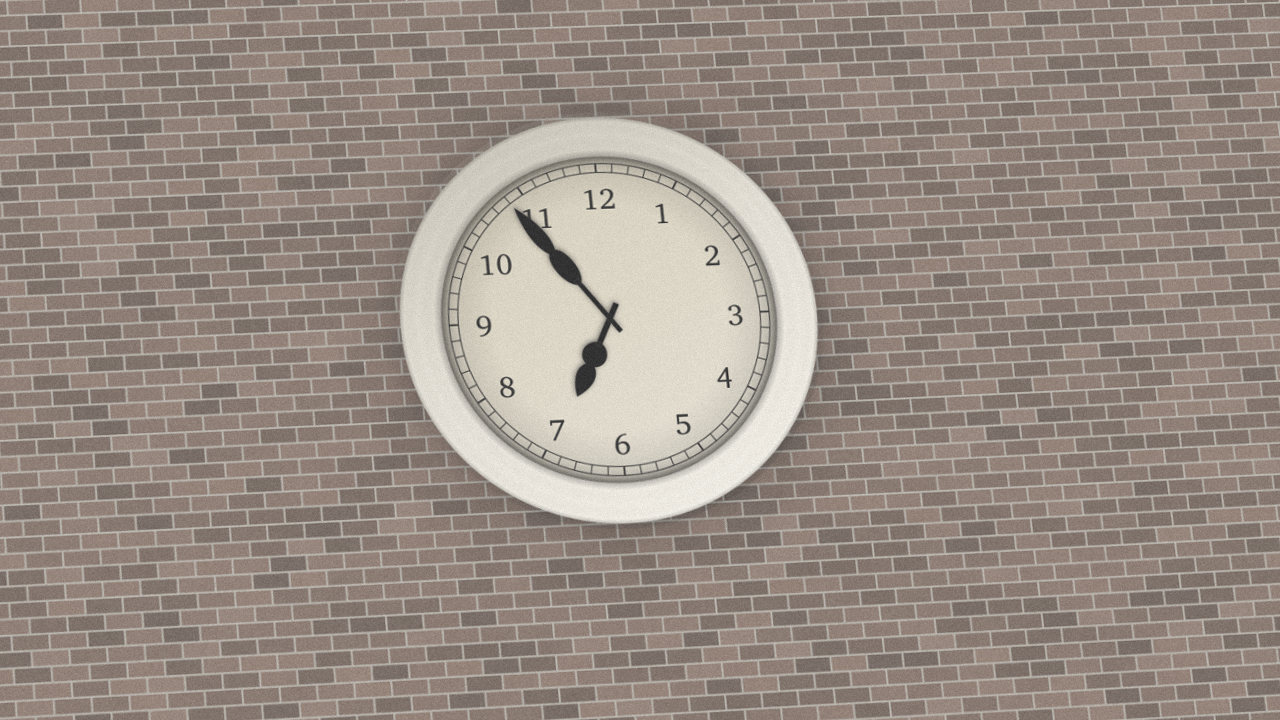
6h54
